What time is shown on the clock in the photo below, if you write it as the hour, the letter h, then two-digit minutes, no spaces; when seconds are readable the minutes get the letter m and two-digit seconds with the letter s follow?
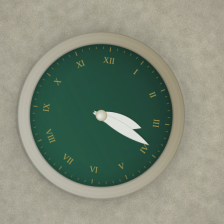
3h19
